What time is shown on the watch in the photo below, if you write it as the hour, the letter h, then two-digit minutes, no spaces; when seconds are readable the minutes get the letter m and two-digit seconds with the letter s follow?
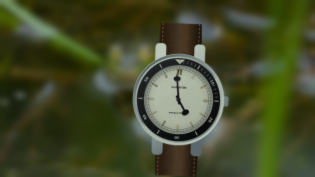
4h59
